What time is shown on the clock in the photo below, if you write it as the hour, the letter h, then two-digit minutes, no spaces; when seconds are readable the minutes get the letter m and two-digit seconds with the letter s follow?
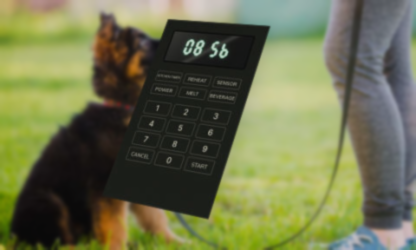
8h56
